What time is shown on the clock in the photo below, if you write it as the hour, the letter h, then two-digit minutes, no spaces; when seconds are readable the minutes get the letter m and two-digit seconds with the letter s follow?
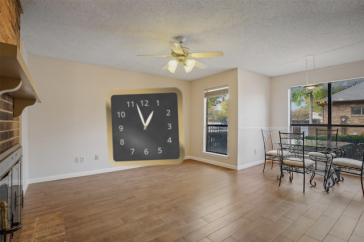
12h57
